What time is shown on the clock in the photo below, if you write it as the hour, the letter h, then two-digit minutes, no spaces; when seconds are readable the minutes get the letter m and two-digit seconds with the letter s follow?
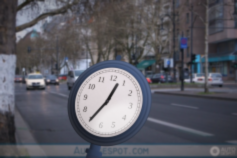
12h35
